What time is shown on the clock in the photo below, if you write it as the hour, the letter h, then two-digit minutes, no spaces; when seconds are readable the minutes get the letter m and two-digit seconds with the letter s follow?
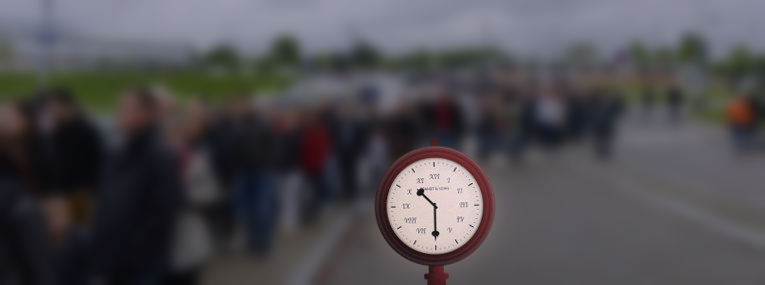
10h30
